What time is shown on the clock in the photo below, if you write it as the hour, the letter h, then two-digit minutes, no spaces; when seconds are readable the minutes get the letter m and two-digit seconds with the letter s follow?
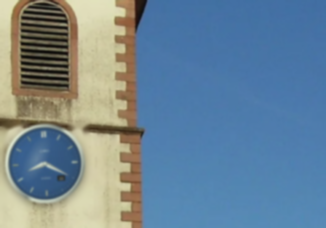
8h20
